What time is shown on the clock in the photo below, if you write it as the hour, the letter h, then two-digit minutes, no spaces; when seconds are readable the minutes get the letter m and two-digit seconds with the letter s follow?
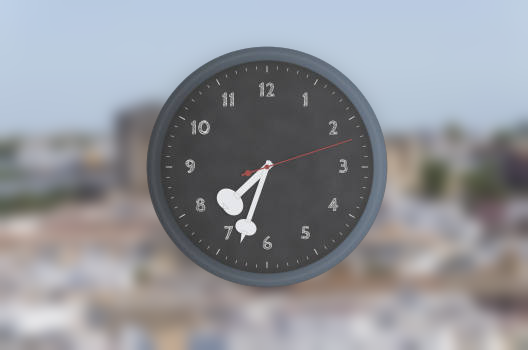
7h33m12s
